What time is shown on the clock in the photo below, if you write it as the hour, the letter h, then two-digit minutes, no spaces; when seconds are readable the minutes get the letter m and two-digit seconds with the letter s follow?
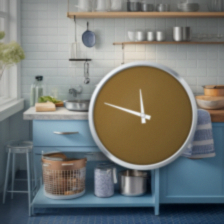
11h48
